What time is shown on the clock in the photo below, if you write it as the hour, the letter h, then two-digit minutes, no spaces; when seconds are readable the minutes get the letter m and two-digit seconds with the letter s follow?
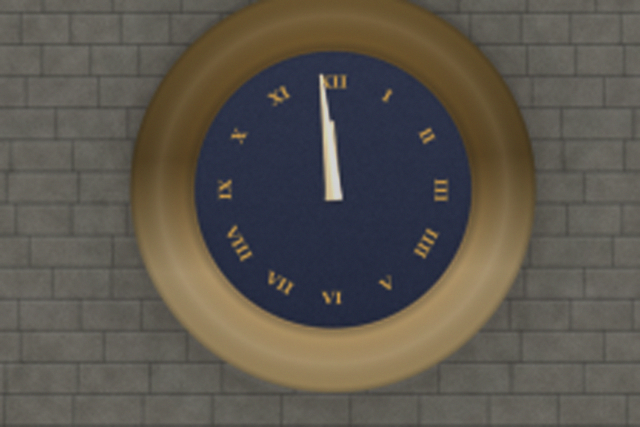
11h59
